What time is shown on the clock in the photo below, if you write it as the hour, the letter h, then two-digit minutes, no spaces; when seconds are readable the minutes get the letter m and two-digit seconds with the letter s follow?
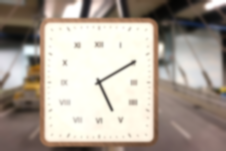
5h10
